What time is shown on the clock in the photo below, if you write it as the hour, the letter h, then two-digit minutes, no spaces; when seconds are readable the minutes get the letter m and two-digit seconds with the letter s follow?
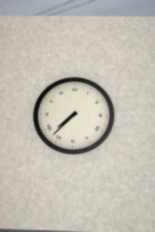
7h37
